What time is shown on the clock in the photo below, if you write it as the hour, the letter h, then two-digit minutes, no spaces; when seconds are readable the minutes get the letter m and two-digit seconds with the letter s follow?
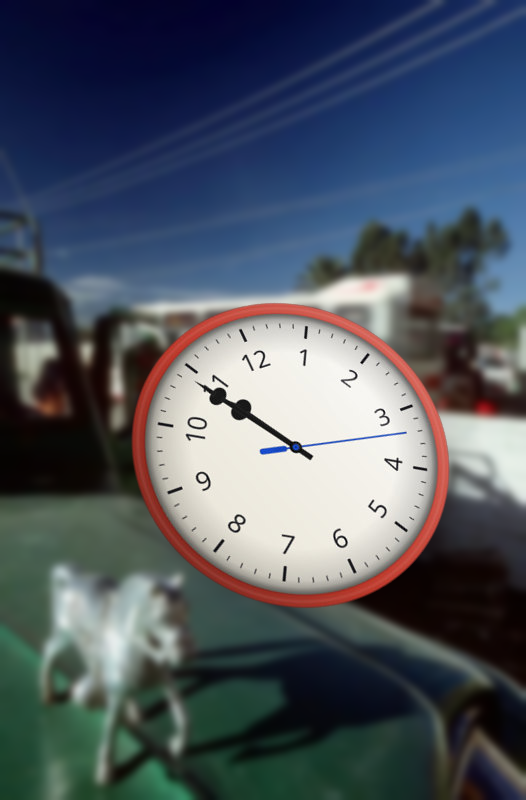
10h54m17s
